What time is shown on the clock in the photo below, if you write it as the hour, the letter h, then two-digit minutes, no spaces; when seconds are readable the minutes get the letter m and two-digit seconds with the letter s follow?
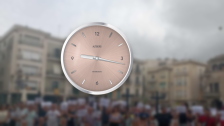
9h17
